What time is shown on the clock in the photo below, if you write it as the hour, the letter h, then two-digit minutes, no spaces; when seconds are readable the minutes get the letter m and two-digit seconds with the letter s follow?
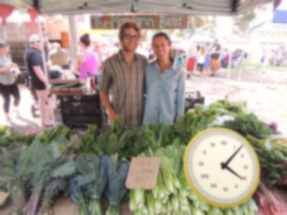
4h07
